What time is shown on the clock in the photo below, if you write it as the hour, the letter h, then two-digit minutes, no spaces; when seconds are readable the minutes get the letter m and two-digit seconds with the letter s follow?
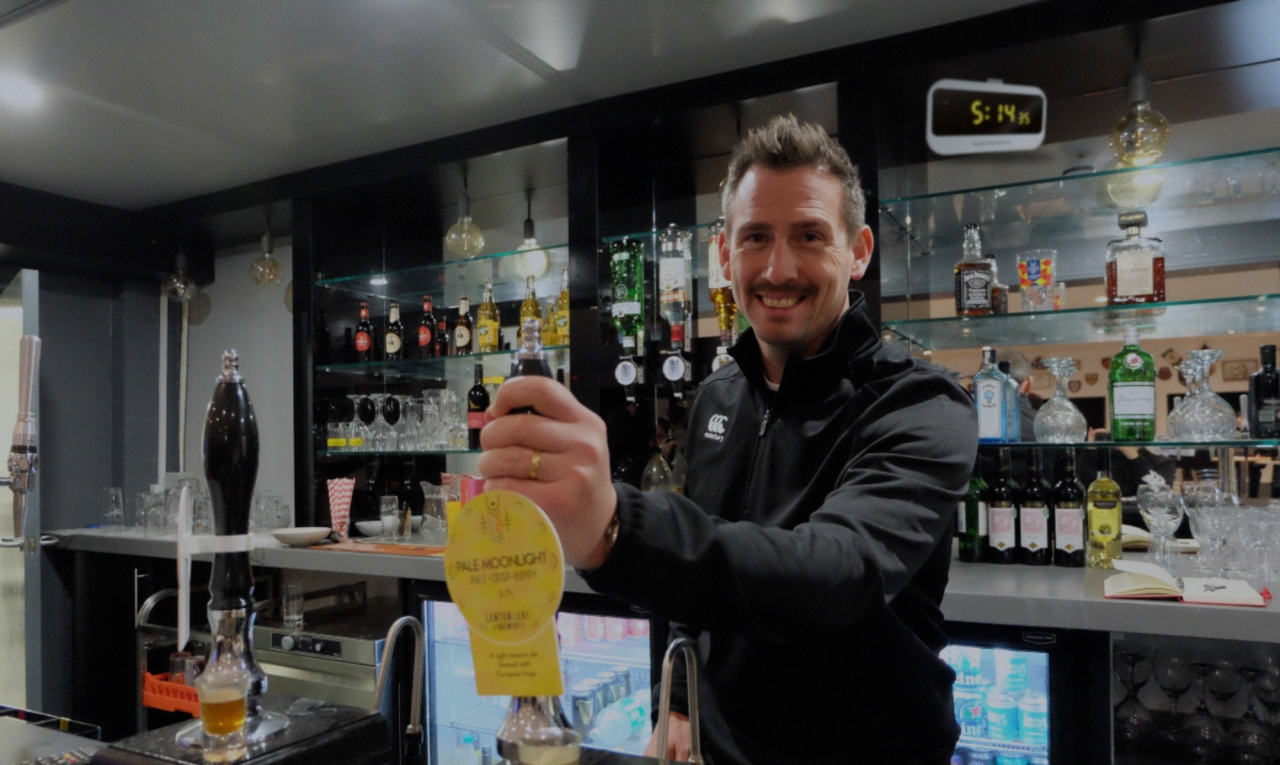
5h14
